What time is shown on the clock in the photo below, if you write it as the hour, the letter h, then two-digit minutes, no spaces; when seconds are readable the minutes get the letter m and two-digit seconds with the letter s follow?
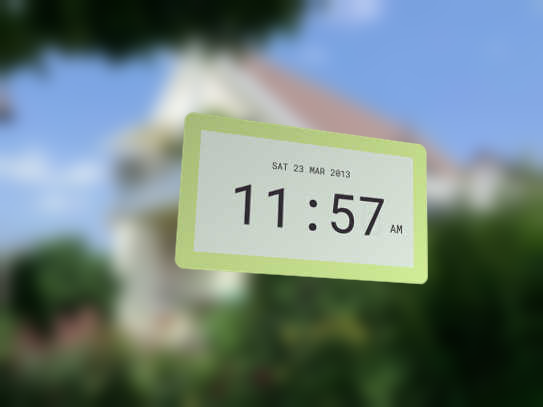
11h57
